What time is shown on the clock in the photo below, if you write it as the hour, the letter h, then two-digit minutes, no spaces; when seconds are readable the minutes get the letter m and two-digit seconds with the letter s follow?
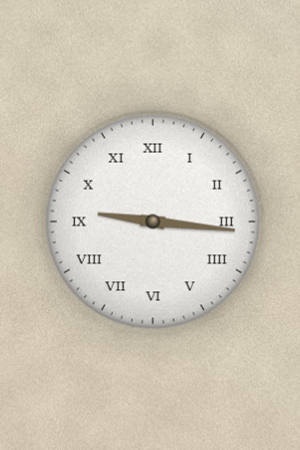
9h16
